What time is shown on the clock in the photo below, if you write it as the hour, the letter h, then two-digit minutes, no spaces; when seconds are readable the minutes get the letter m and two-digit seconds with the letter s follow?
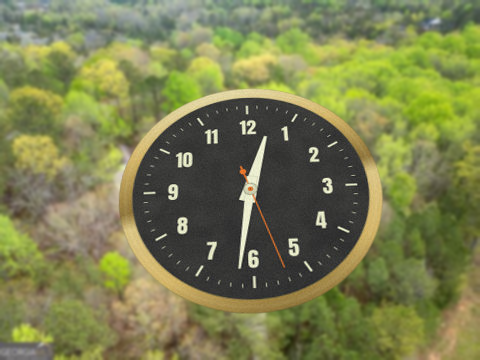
12h31m27s
